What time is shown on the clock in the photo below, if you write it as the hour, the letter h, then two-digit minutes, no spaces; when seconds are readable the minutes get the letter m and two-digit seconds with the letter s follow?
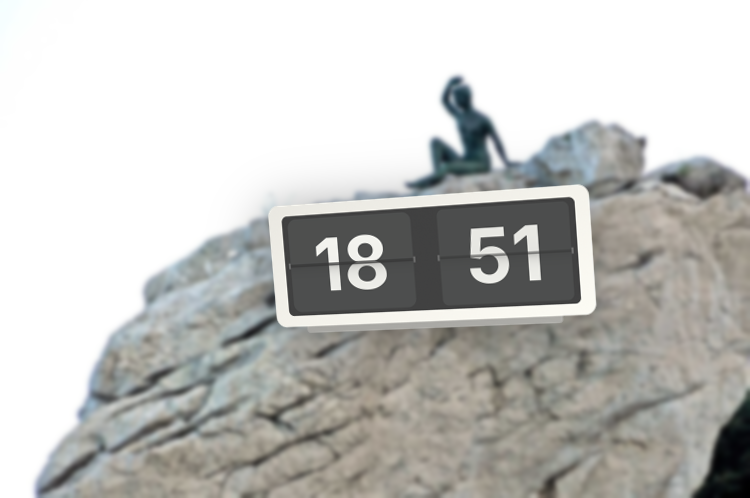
18h51
